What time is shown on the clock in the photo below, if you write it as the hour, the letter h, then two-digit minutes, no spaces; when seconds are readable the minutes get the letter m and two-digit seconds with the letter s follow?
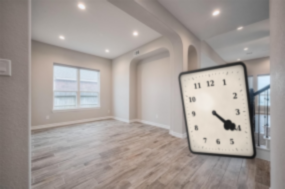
4h21
